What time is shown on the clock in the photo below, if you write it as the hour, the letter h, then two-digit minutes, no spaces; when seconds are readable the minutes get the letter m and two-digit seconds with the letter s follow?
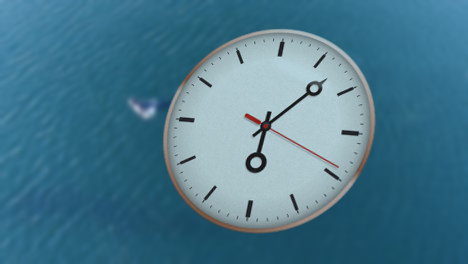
6h07m19s
